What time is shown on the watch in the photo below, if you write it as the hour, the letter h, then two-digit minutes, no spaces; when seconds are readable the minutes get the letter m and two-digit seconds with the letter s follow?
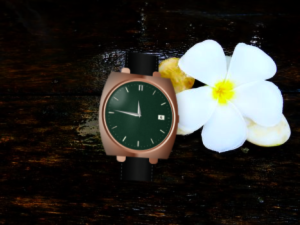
11h46
